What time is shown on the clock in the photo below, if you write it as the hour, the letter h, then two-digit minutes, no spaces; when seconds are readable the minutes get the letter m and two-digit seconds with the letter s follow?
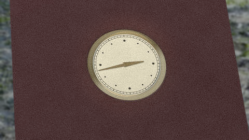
2h43
